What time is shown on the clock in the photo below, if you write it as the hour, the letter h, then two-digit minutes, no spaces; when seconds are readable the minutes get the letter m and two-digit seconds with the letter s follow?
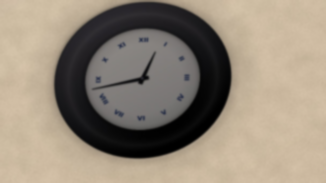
12h43
